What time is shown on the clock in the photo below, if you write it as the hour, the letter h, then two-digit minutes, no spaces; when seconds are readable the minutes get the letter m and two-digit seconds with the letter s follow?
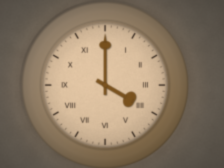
4h00
